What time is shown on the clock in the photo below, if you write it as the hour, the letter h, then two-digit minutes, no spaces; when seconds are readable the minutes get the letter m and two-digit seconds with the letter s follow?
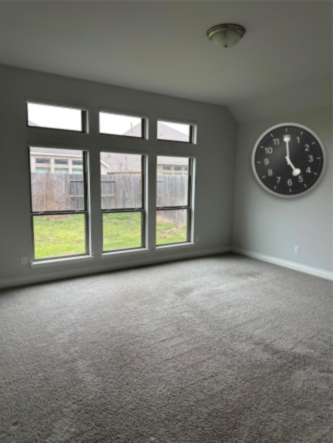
5h00
